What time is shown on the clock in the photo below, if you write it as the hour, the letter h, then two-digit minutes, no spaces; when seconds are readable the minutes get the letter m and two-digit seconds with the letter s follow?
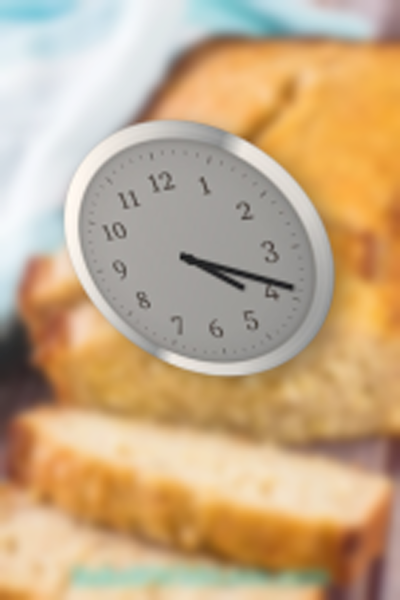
4h19
